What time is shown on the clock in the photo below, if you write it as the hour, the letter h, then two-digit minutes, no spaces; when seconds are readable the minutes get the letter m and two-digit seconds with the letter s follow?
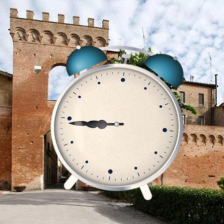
8h44
